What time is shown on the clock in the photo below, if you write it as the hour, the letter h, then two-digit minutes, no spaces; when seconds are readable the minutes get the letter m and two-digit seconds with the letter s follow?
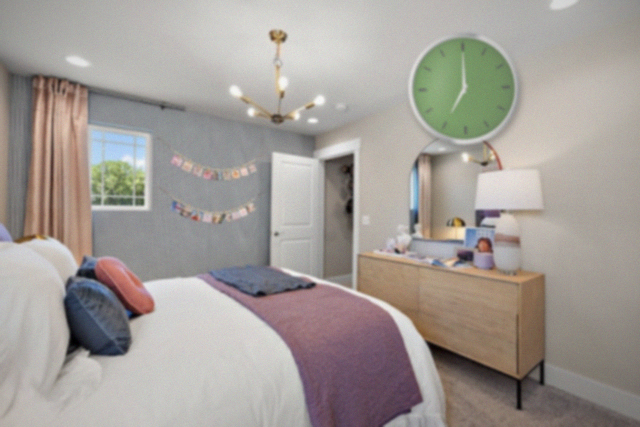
7h00
